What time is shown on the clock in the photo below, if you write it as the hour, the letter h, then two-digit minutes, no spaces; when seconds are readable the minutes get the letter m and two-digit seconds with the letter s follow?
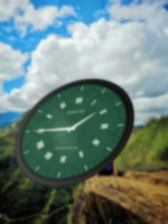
1h45
